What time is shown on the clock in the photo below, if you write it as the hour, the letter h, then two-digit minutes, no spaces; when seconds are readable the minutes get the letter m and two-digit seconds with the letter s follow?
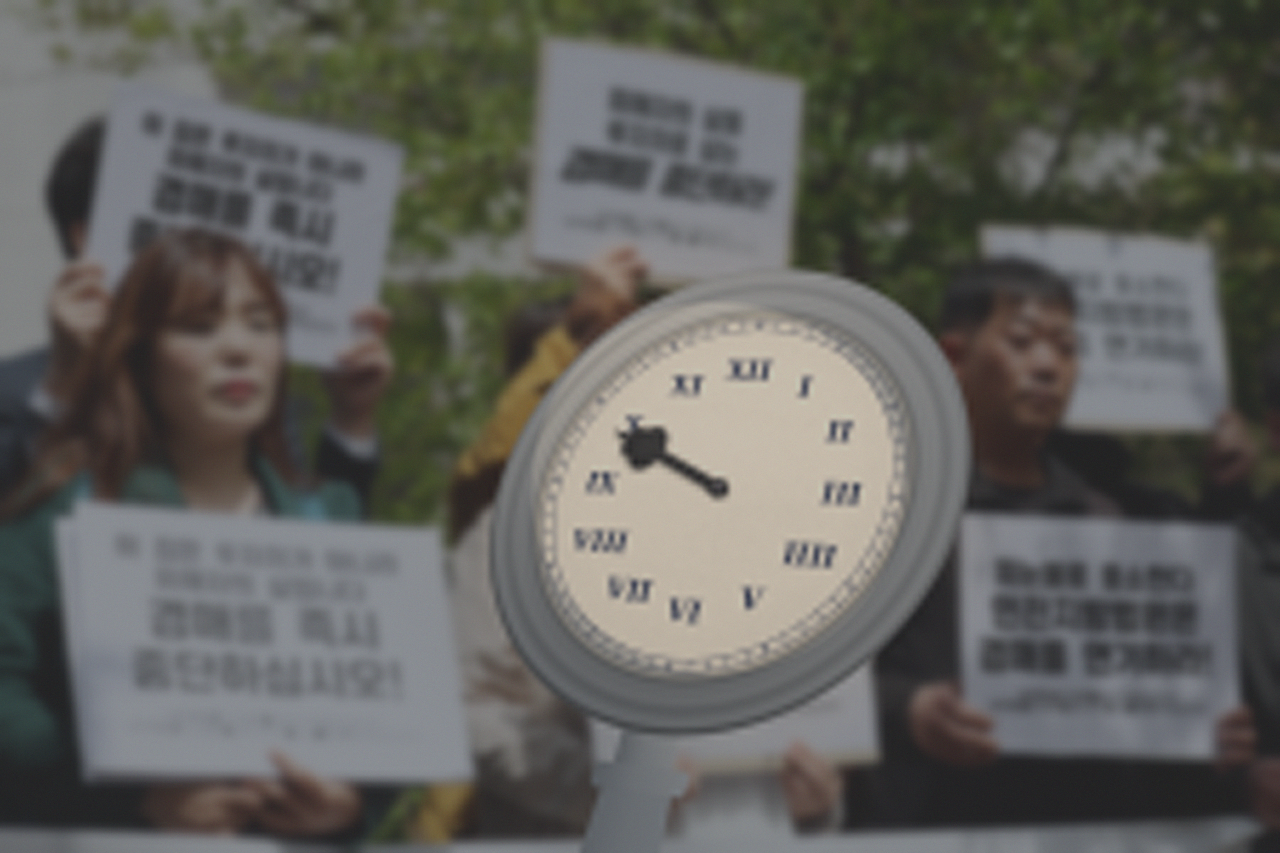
9h49
